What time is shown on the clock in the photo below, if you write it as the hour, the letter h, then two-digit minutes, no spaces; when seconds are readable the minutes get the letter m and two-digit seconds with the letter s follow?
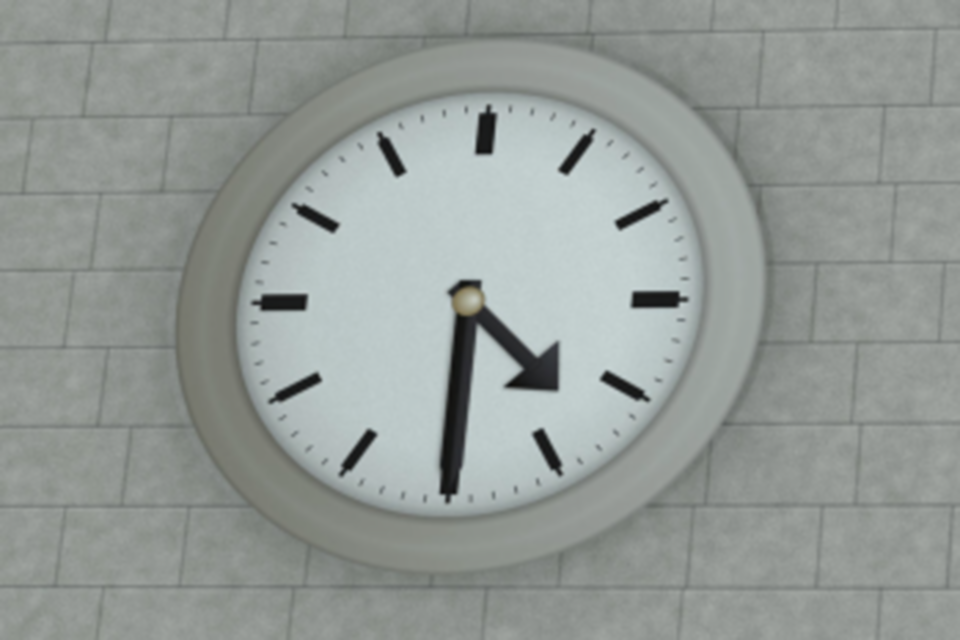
4h30
